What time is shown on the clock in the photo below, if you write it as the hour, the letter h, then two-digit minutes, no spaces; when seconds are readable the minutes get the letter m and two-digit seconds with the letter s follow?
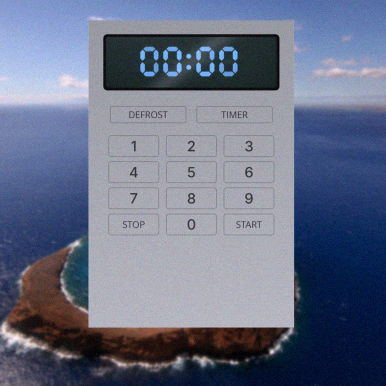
0h00
